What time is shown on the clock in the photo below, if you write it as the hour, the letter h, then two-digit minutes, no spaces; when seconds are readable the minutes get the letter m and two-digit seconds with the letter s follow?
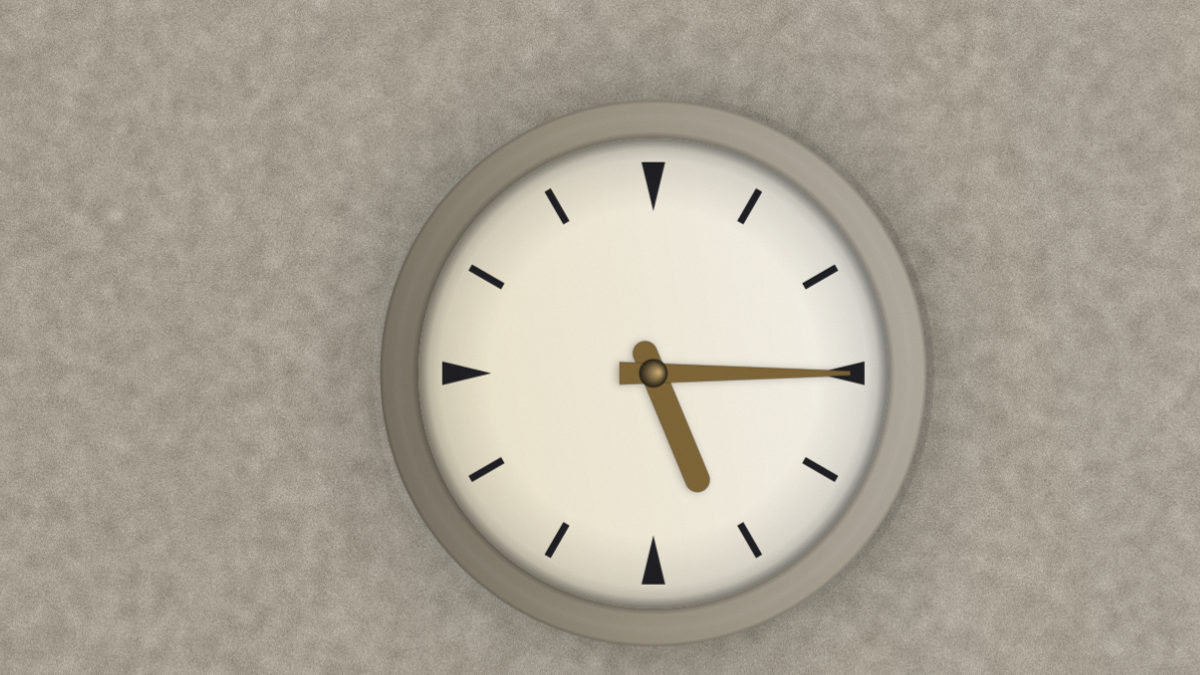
5h15
